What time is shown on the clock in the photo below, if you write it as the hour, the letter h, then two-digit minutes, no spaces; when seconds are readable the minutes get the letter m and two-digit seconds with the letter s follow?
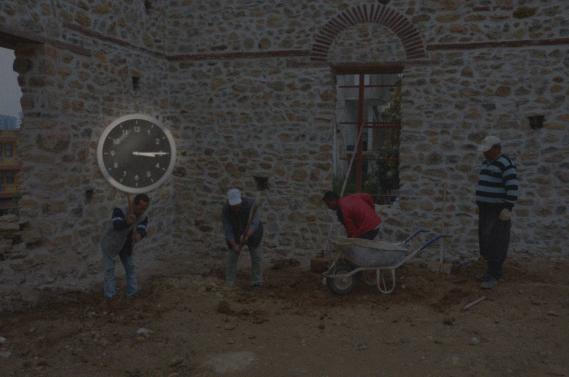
3h15
